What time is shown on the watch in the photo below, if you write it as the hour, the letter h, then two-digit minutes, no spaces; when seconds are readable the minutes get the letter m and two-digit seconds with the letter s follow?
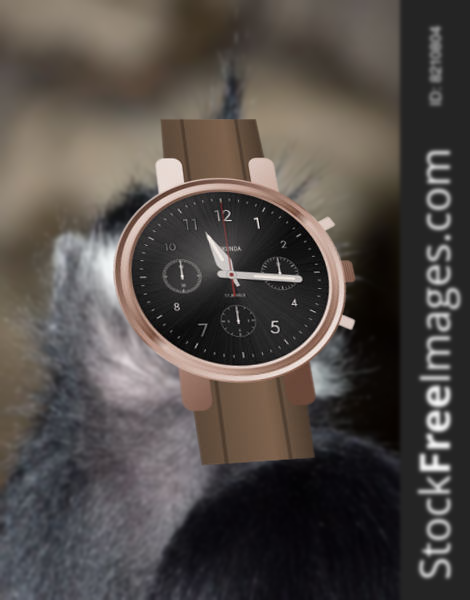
11h16
